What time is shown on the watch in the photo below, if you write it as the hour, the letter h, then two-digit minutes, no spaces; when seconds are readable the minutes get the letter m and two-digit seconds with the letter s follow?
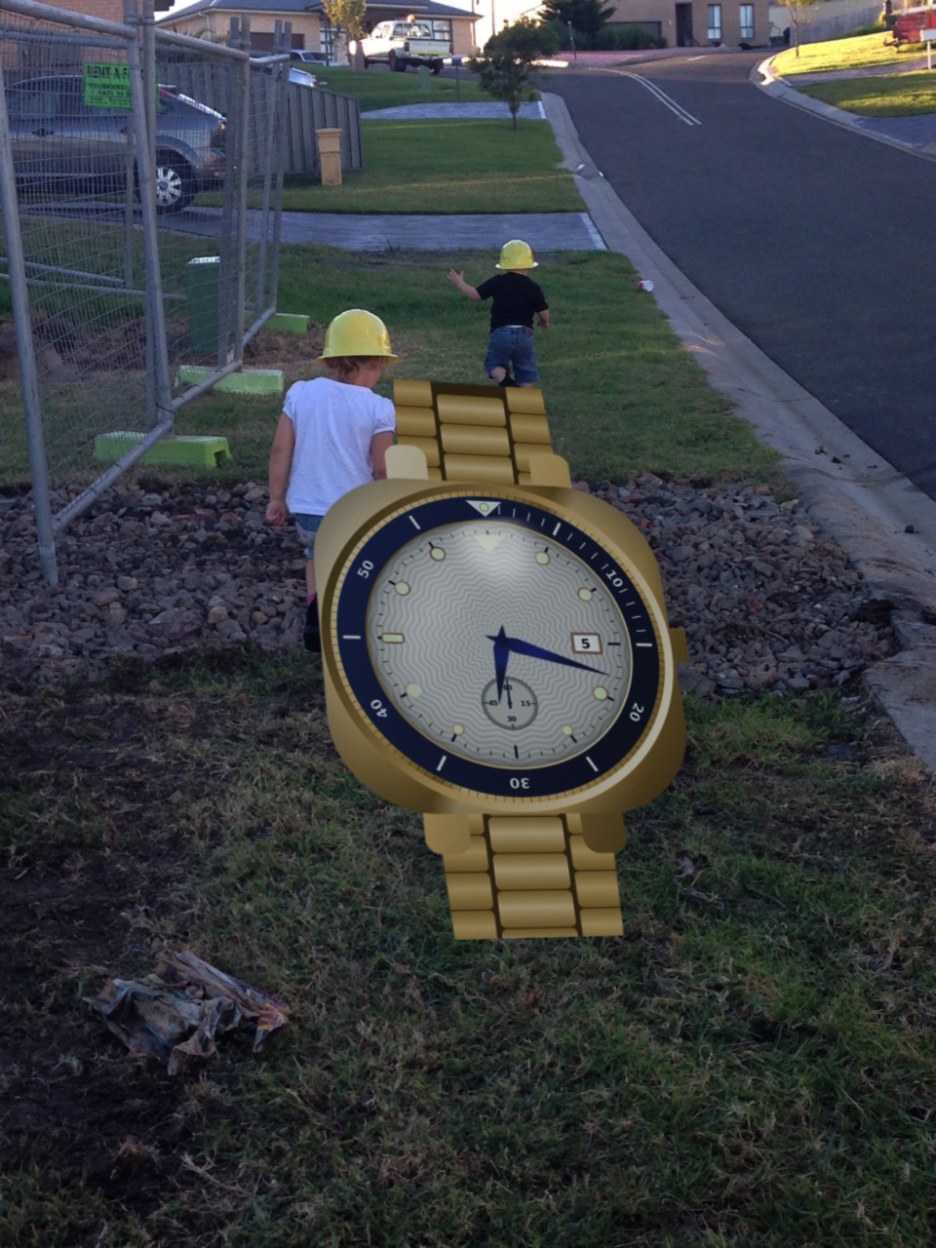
6h18
